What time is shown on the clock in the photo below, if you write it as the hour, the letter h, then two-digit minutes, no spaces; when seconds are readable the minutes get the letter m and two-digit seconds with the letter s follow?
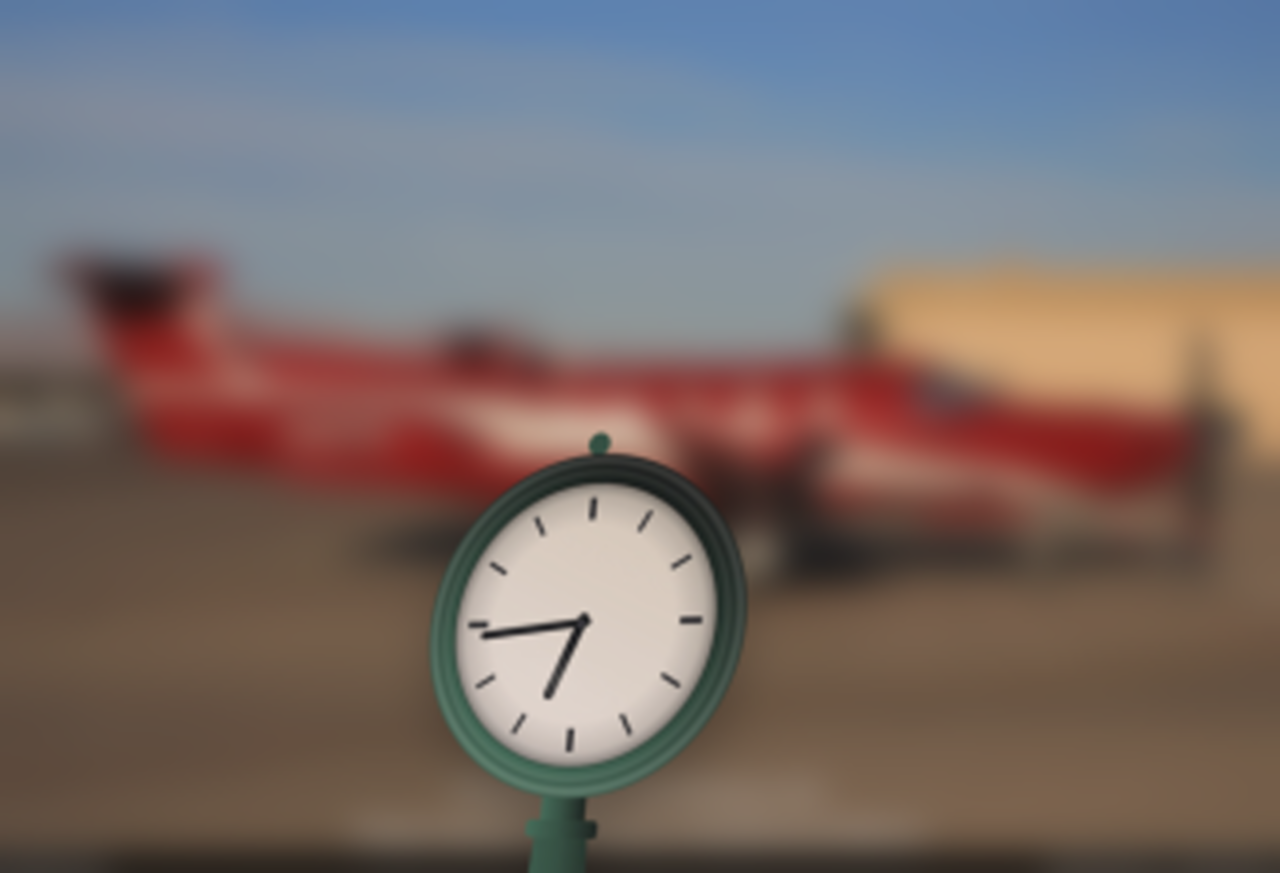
6h44
